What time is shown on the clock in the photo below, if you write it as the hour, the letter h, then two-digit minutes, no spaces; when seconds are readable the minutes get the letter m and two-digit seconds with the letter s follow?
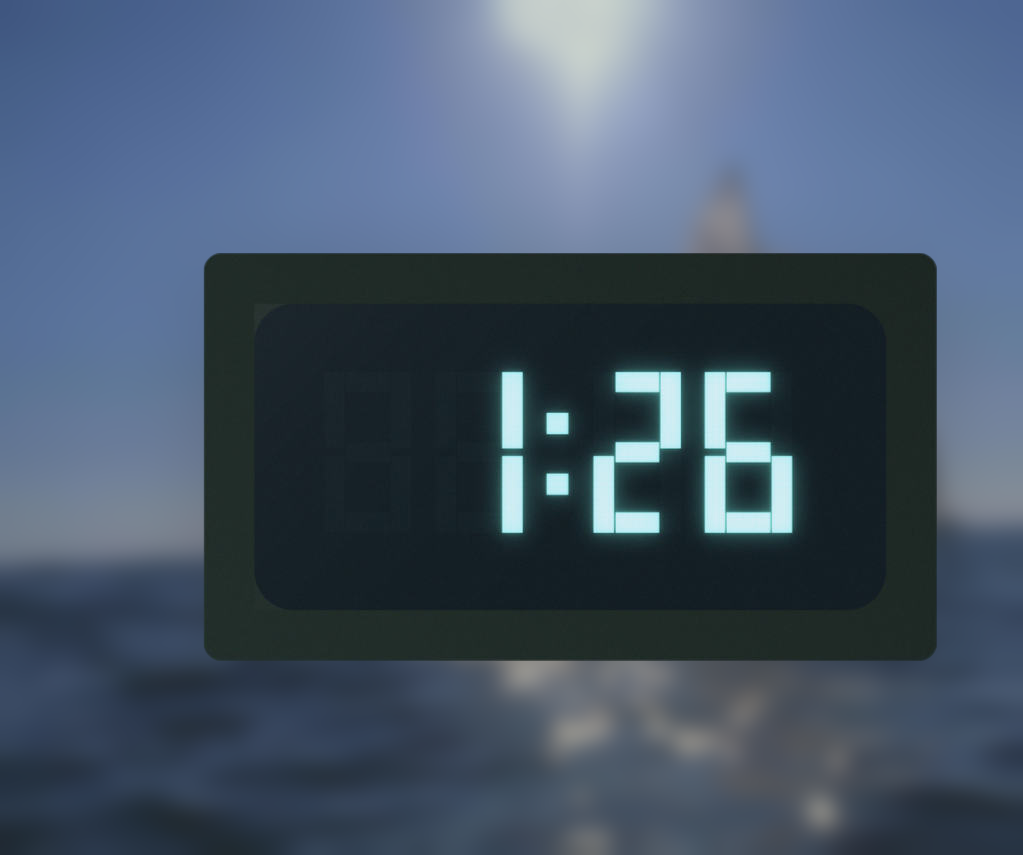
1h26
